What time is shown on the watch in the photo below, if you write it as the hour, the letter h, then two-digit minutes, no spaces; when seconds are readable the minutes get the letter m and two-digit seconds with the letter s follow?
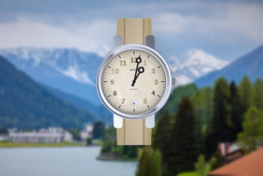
1h02
